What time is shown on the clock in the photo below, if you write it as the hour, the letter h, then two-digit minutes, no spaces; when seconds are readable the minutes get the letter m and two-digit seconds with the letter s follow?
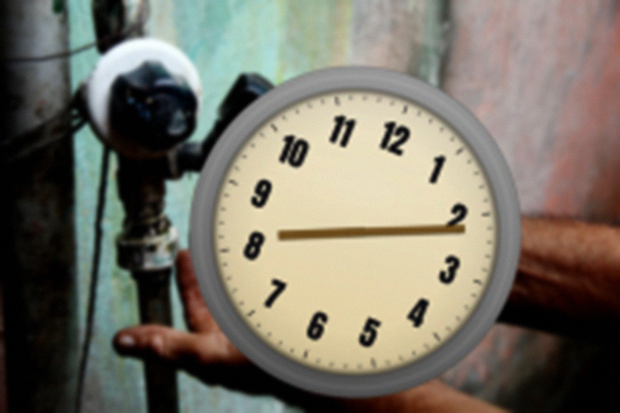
8h11
